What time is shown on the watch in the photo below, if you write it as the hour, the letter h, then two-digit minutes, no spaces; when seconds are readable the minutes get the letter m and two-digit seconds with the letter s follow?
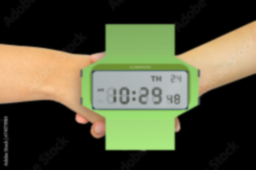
10h29m48s
